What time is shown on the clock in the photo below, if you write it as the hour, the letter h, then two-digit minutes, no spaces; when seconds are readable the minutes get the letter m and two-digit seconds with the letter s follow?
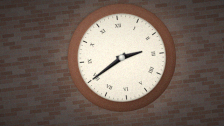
2h40
